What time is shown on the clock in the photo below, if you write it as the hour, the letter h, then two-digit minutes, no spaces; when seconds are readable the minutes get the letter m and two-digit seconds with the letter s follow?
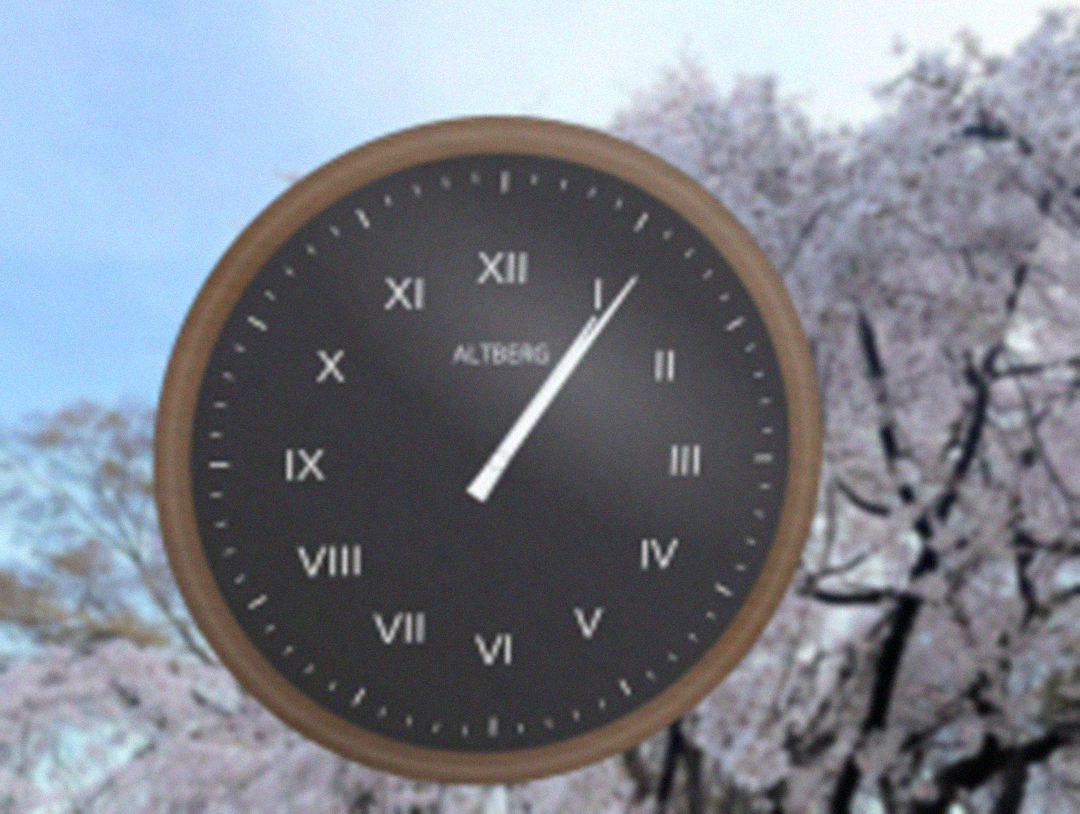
1h06
